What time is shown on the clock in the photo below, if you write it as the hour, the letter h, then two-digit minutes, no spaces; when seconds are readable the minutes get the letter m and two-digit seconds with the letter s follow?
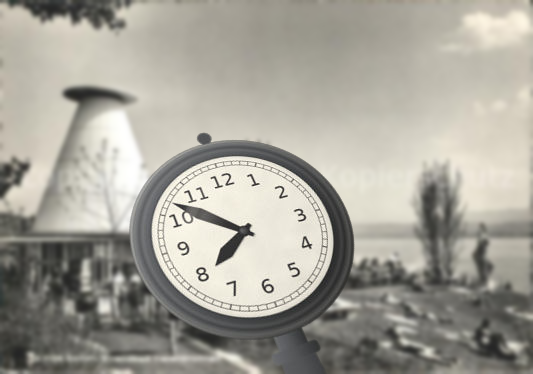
7h52
